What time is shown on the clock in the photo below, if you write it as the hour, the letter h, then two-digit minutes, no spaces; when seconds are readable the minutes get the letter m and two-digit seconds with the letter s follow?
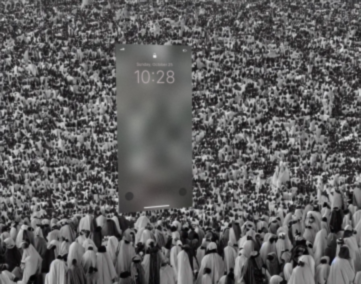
10h28
